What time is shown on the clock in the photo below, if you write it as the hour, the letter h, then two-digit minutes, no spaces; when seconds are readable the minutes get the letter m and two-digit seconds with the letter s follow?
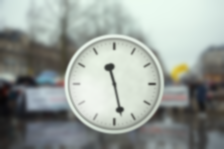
11h28
